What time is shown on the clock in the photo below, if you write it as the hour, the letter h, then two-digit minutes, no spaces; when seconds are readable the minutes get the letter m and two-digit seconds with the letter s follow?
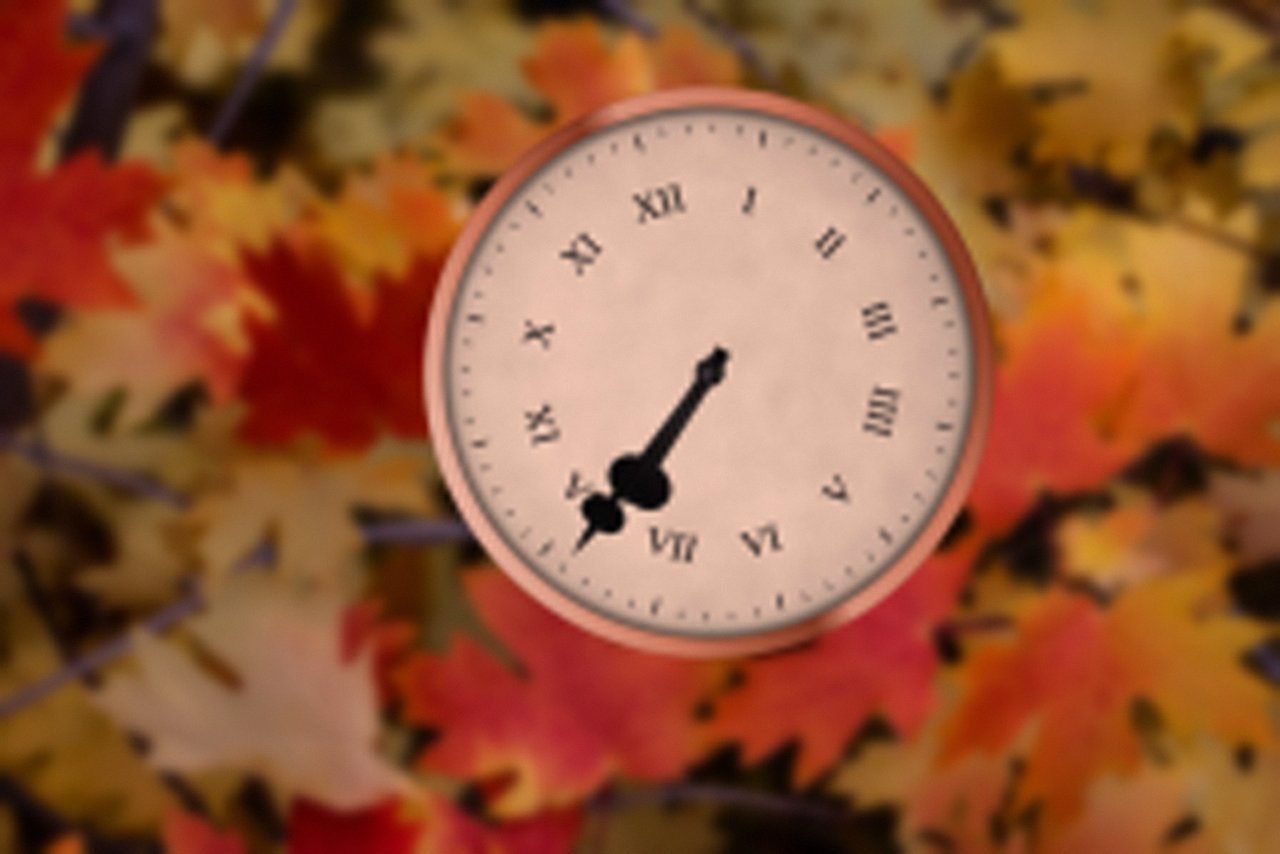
7h39
